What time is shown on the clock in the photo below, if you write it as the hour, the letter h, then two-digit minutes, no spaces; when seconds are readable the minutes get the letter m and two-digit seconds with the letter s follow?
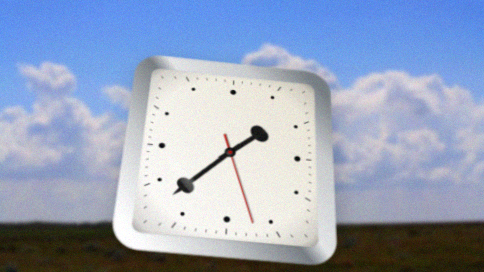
1h37m27s
